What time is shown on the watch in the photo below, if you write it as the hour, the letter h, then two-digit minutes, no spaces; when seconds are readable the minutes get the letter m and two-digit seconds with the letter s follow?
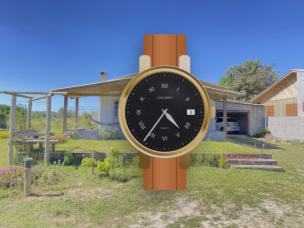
4h36
